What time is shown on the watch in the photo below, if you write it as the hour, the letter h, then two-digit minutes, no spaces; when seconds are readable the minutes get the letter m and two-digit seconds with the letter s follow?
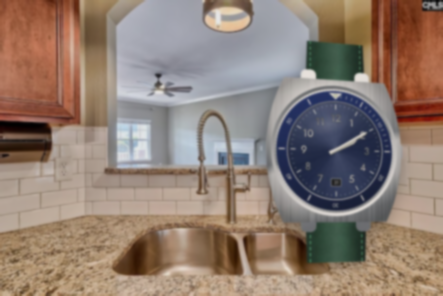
2h10
